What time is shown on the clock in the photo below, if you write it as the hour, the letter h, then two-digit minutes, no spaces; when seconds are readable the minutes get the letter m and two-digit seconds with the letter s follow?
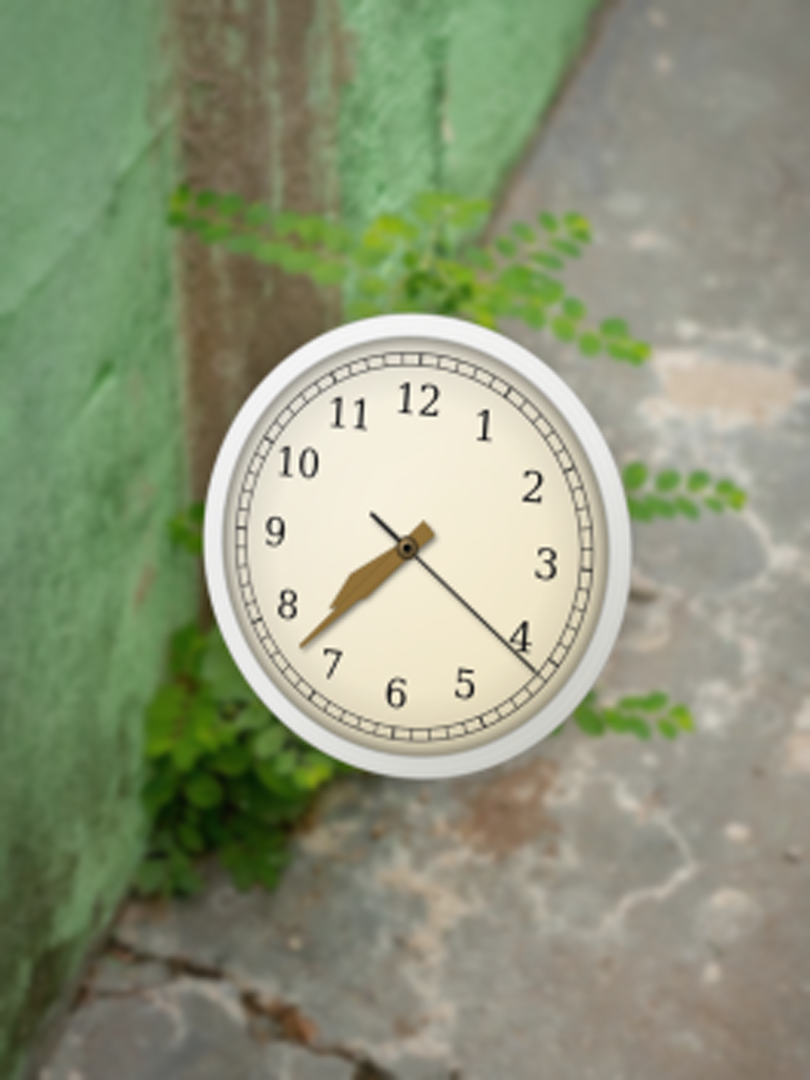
7h37m21s
